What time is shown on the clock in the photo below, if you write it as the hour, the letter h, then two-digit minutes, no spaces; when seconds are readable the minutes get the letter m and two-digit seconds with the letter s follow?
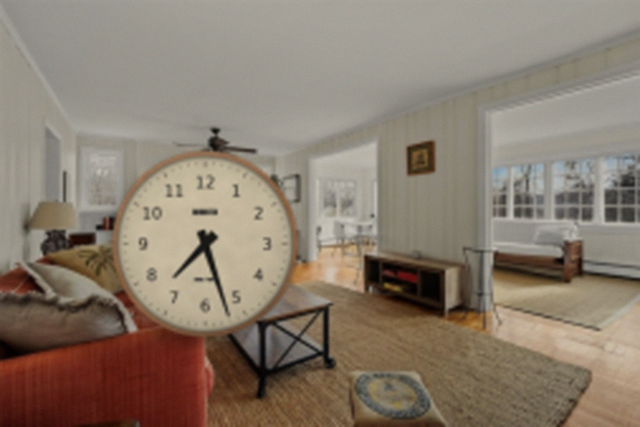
7h27
